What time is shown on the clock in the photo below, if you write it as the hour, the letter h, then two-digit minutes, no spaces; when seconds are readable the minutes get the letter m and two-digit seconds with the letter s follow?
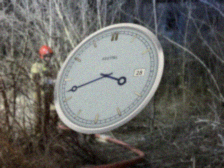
3h42
